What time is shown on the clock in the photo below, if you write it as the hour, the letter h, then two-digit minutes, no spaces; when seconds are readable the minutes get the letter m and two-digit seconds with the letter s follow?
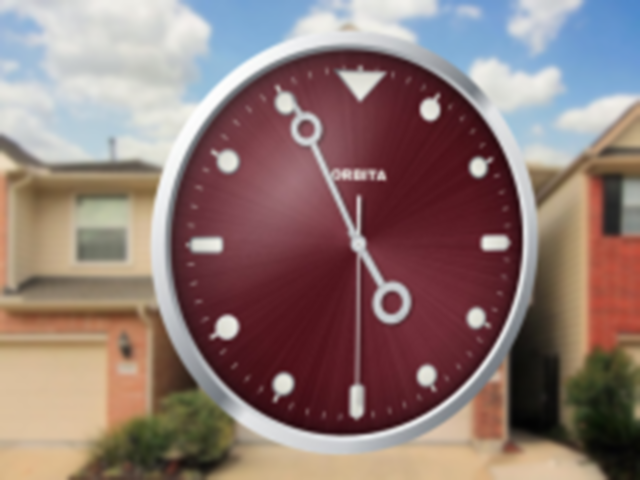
4h55m30s
